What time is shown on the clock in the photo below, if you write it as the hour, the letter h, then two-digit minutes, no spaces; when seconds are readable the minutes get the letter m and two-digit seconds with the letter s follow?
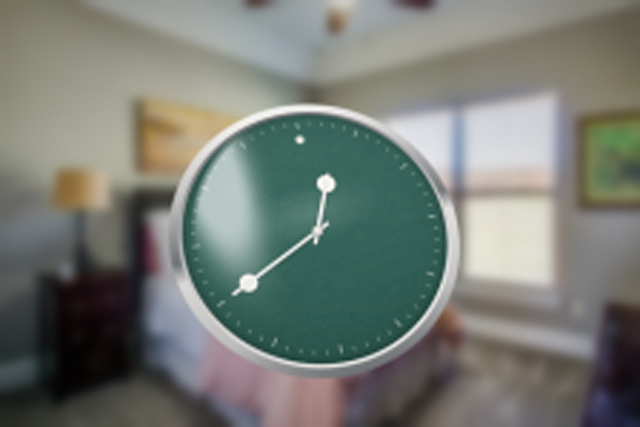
12h40
